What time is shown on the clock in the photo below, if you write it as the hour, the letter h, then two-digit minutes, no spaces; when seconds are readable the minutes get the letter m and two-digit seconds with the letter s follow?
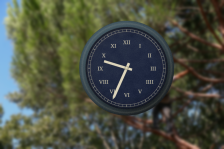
9h34
